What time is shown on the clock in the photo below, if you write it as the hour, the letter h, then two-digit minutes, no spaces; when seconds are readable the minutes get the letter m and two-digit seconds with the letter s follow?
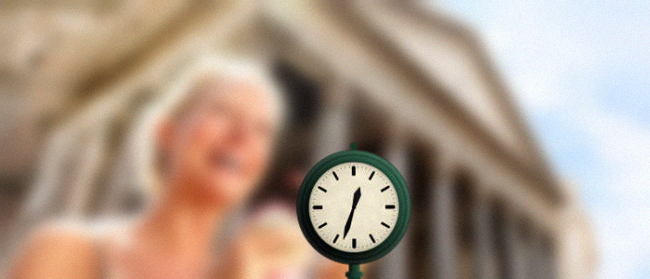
12h33
